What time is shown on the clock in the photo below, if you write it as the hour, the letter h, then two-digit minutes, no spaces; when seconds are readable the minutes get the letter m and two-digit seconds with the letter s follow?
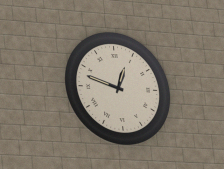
12h48
